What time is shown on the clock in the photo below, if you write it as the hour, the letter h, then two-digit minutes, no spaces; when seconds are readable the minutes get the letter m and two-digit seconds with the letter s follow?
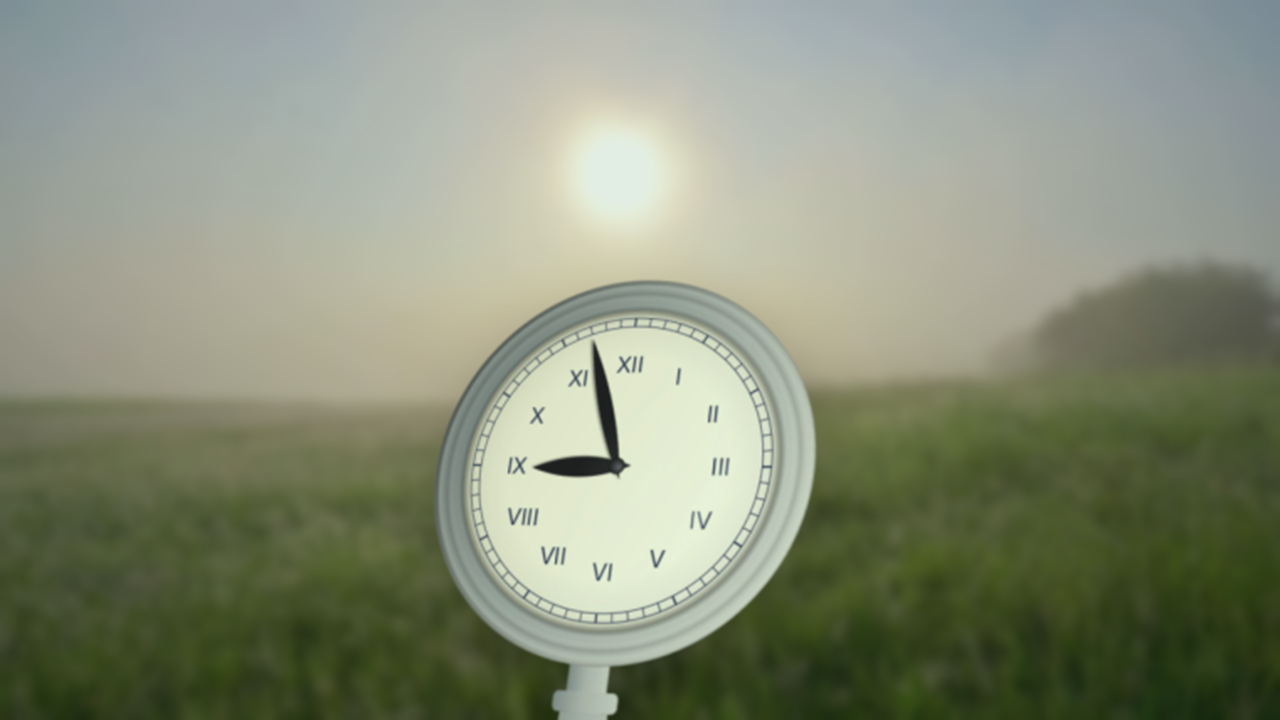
8h57
